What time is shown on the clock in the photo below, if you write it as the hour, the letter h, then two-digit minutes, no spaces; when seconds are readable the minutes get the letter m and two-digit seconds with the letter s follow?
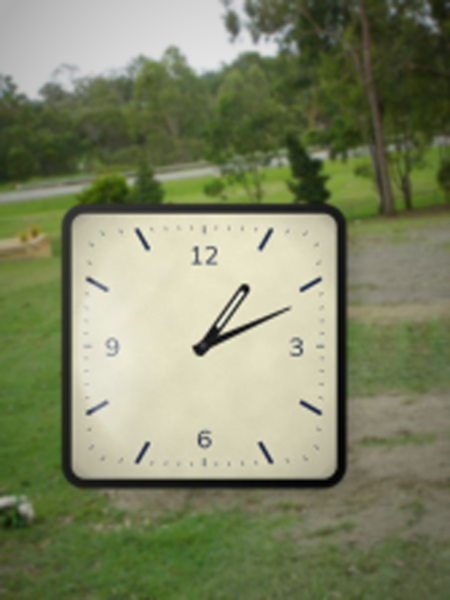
1h11
